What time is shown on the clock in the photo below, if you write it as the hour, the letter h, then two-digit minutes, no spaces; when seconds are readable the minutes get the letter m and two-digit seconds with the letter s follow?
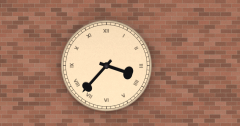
3h37
